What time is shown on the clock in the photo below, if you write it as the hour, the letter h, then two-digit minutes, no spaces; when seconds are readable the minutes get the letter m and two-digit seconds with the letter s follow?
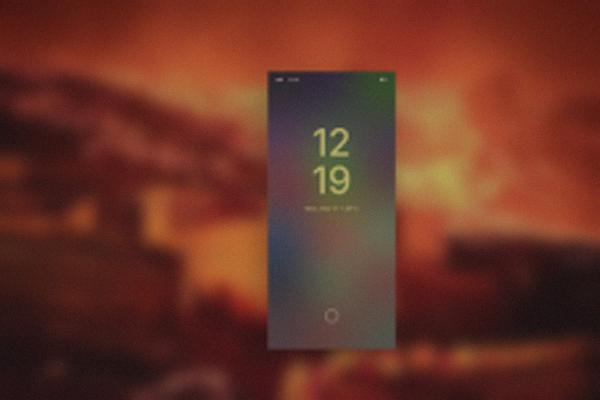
12h19
